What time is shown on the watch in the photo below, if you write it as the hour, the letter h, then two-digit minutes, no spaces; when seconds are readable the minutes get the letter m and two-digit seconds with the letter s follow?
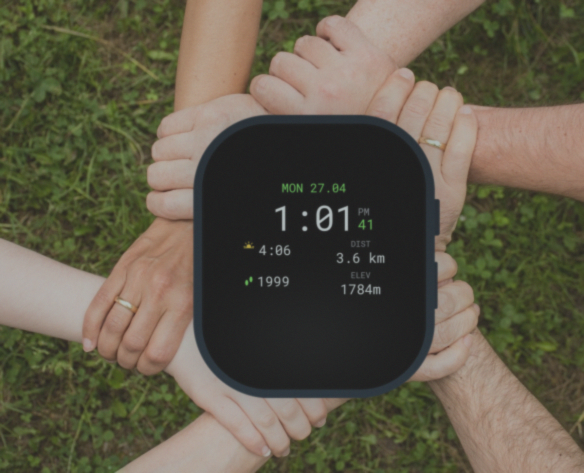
1h01m41s
